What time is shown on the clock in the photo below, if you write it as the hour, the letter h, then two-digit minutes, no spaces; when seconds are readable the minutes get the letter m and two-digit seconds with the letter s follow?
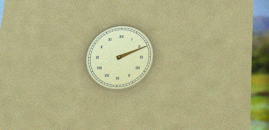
2h11
